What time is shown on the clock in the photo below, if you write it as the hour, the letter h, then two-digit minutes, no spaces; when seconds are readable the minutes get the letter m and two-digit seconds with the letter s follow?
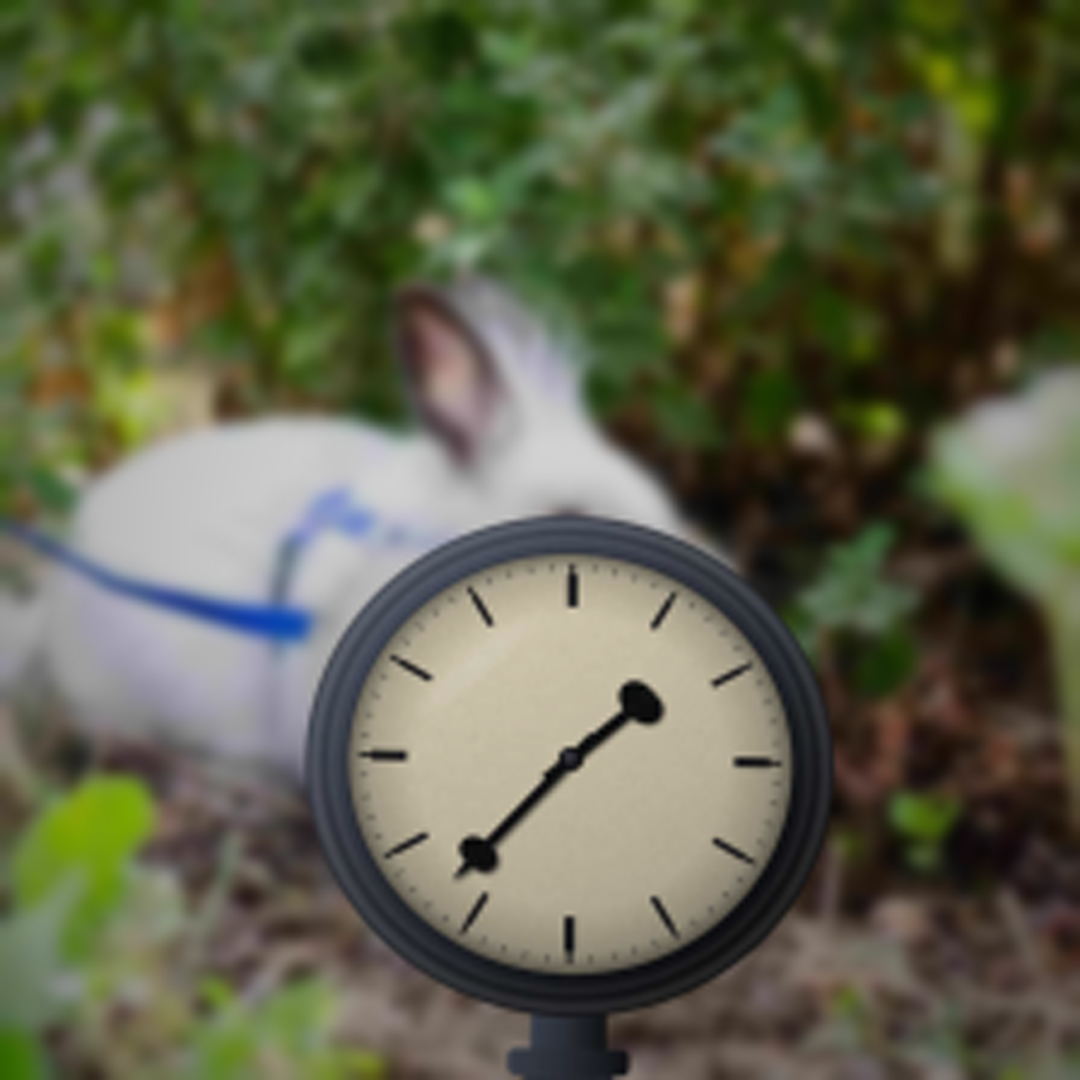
1h37
